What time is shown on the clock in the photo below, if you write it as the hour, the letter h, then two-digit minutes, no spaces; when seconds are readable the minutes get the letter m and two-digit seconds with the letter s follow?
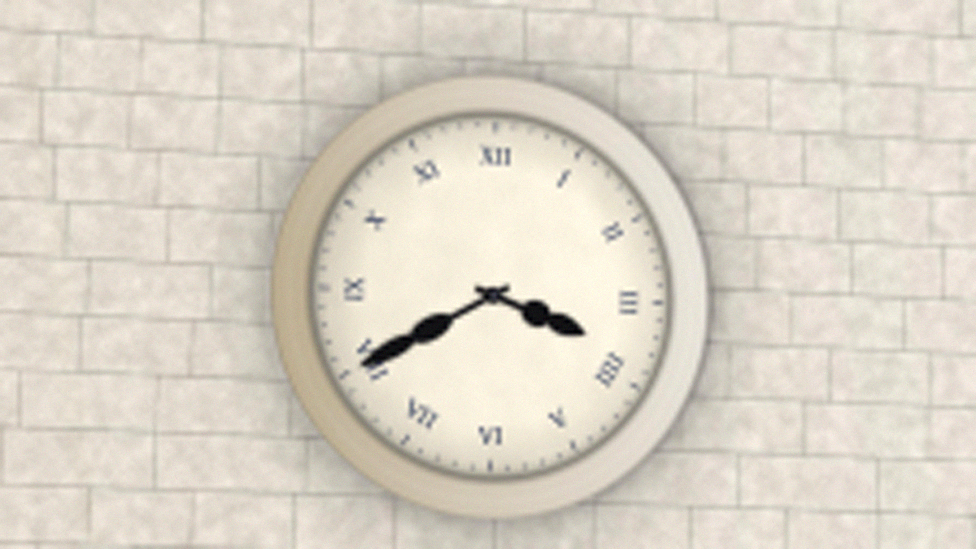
3h40
